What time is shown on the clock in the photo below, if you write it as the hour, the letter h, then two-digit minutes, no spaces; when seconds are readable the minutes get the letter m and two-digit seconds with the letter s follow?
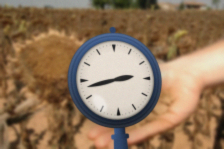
2h43
